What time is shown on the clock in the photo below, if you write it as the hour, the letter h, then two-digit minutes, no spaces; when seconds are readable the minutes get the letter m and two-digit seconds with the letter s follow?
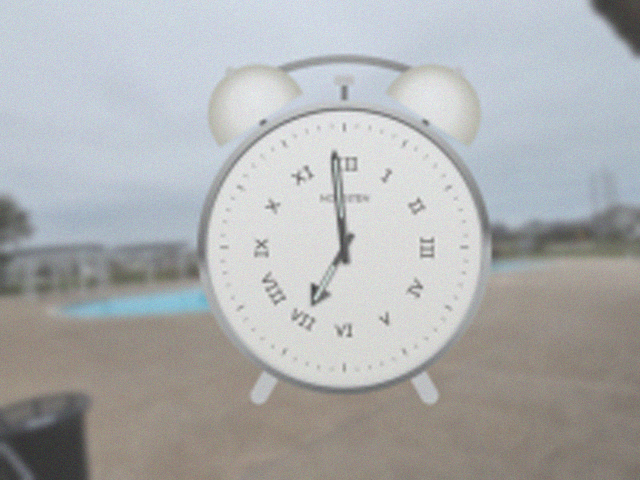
6h59
